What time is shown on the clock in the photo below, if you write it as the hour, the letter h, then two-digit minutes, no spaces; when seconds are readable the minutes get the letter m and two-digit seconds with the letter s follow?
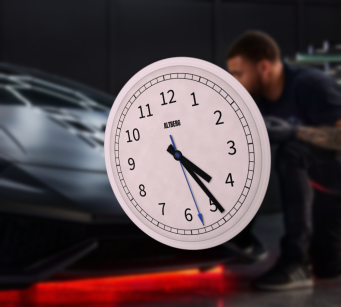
4h24m28s
